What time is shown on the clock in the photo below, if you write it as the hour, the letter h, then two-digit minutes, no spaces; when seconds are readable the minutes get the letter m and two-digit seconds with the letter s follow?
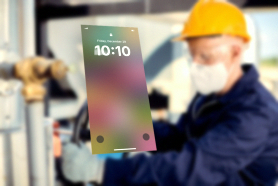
10h10
